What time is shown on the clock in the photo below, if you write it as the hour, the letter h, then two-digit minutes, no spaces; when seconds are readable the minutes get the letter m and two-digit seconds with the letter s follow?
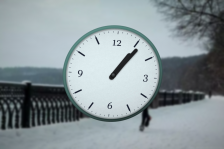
1h06
